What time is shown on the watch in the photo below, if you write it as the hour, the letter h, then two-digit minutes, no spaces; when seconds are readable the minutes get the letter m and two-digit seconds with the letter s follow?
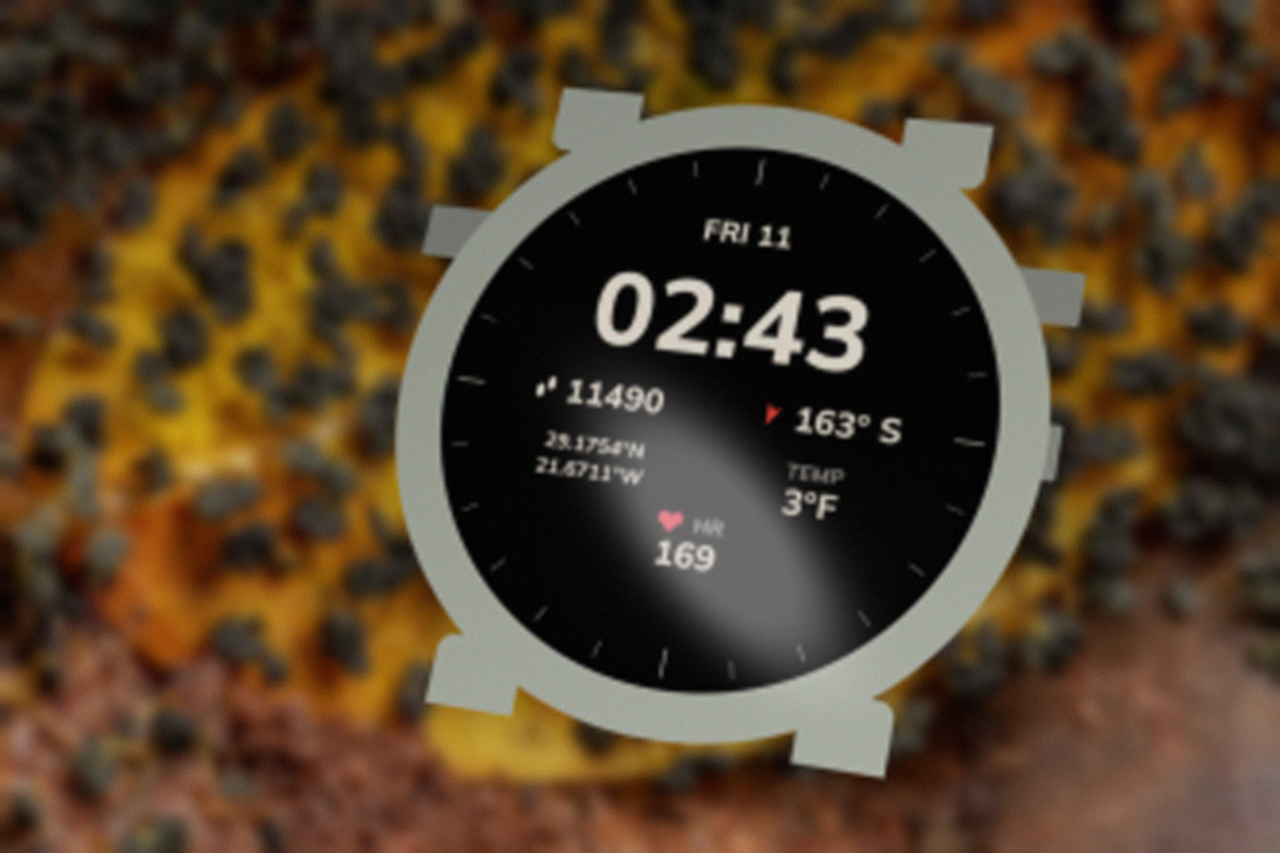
2h43
